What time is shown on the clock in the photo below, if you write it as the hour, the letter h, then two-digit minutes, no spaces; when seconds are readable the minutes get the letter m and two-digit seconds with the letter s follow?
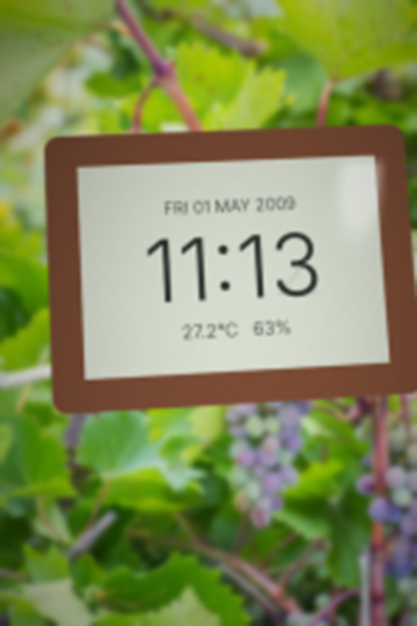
11h13
